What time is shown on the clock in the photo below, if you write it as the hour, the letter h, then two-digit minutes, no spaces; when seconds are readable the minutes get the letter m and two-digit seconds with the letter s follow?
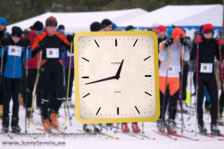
12h43
